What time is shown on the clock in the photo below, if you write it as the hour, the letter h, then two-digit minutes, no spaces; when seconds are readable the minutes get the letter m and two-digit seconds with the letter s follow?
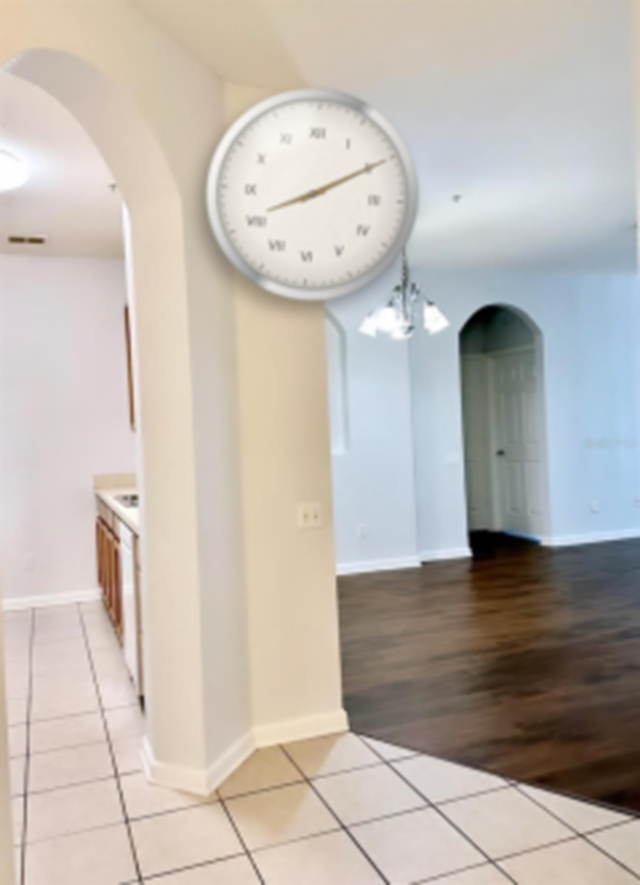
8h10
